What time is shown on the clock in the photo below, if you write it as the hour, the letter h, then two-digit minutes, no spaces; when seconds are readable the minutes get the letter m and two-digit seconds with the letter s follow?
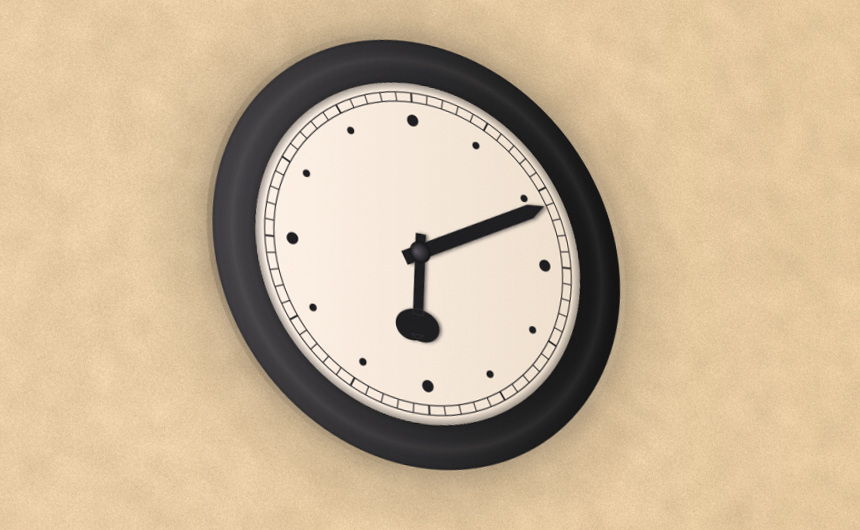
6h11
